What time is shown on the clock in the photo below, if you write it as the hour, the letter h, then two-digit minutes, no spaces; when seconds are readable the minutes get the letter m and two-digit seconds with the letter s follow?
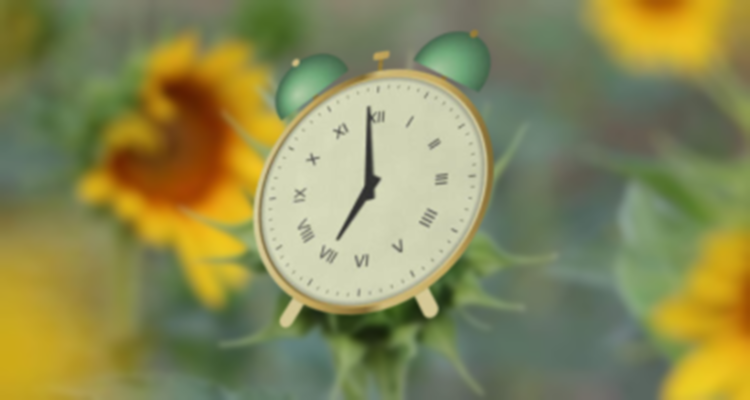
6h59
